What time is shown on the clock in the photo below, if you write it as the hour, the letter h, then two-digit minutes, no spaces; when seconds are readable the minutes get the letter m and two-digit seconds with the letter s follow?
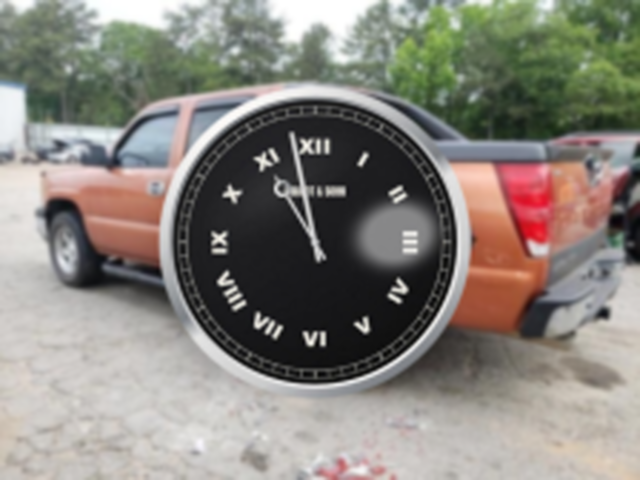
10h58
